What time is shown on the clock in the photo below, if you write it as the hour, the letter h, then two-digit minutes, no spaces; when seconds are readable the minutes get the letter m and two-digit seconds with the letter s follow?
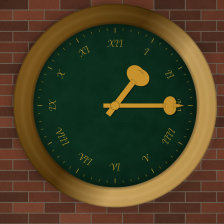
1h15
